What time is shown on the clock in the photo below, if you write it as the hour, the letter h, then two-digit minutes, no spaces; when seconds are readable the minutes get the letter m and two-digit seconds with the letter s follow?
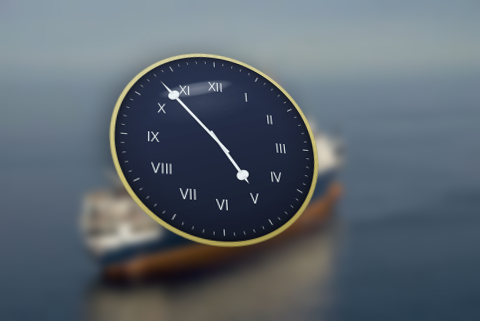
4h53
